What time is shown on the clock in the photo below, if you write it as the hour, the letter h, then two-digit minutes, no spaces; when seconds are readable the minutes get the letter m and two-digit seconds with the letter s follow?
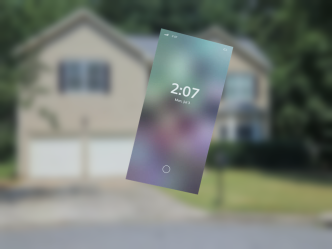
2h07
